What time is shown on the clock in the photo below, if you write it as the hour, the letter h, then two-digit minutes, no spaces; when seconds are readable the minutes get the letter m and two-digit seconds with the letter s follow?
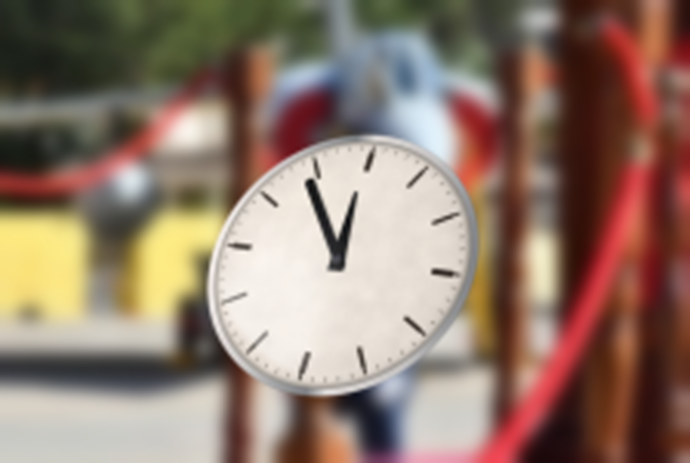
11h54
